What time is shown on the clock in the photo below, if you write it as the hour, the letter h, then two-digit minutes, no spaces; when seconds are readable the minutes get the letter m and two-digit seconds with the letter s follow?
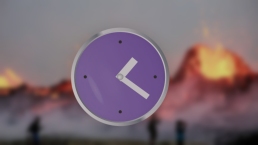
1h21
